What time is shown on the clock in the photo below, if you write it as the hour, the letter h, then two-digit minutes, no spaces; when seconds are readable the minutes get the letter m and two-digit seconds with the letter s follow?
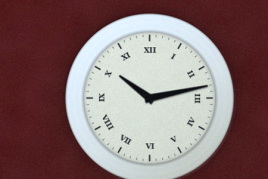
10h13
